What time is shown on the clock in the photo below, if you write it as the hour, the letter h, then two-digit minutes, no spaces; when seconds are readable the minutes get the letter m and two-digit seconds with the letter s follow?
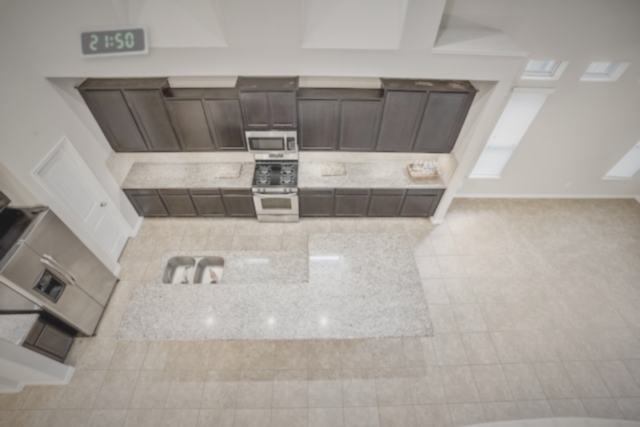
21h50
